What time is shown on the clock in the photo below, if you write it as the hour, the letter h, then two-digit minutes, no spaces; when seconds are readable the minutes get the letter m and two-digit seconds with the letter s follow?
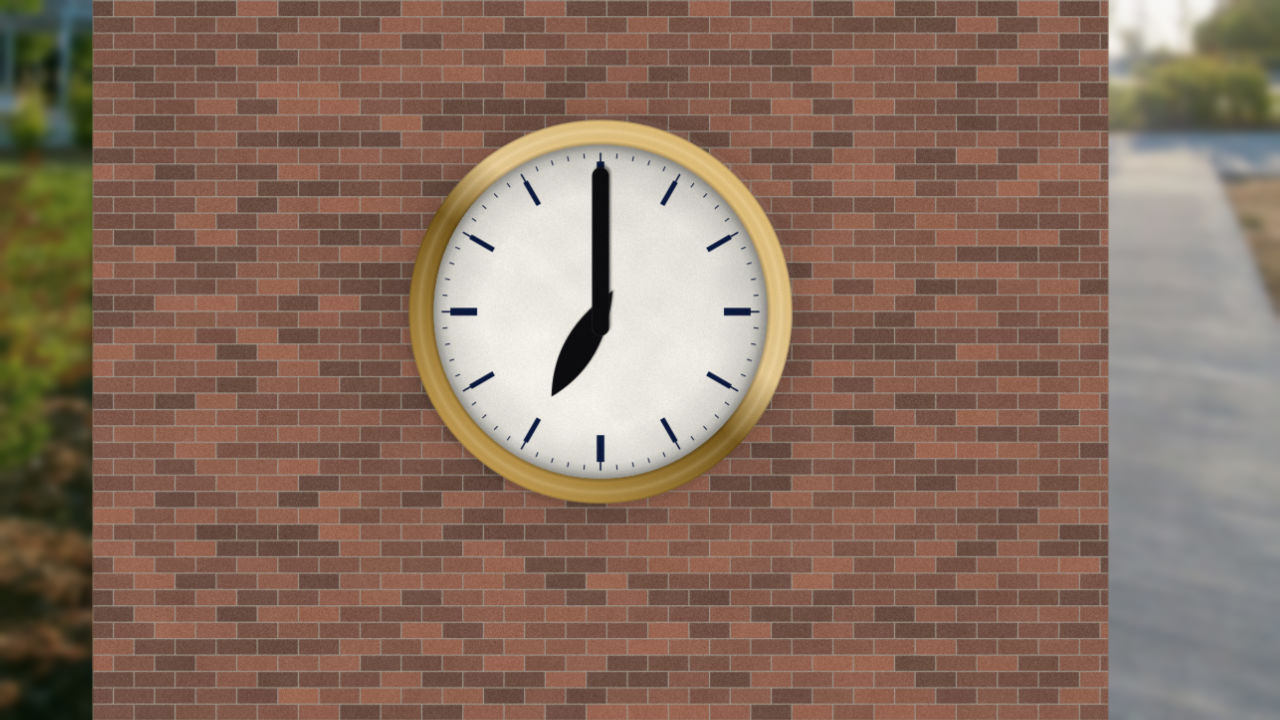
7h00
